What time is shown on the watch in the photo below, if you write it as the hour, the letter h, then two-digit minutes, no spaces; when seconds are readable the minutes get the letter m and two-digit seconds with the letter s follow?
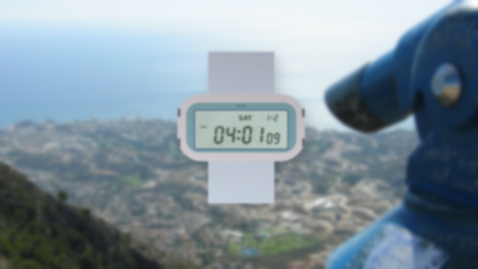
4h01m09s
